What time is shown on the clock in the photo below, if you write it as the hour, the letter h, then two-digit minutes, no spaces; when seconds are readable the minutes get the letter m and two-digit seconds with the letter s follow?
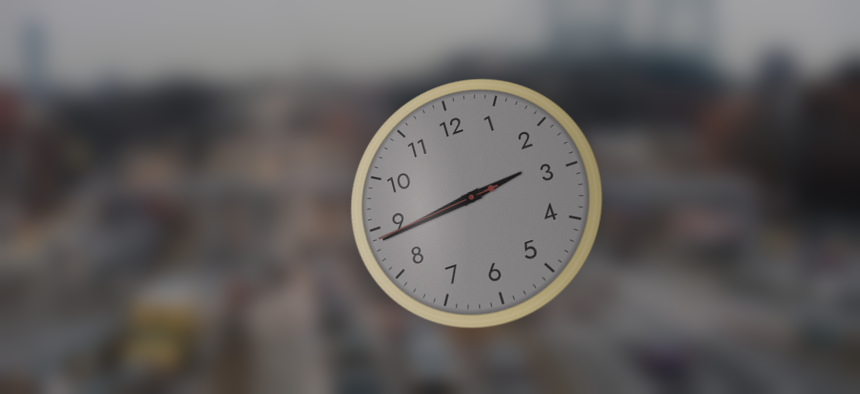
2h43m44s
